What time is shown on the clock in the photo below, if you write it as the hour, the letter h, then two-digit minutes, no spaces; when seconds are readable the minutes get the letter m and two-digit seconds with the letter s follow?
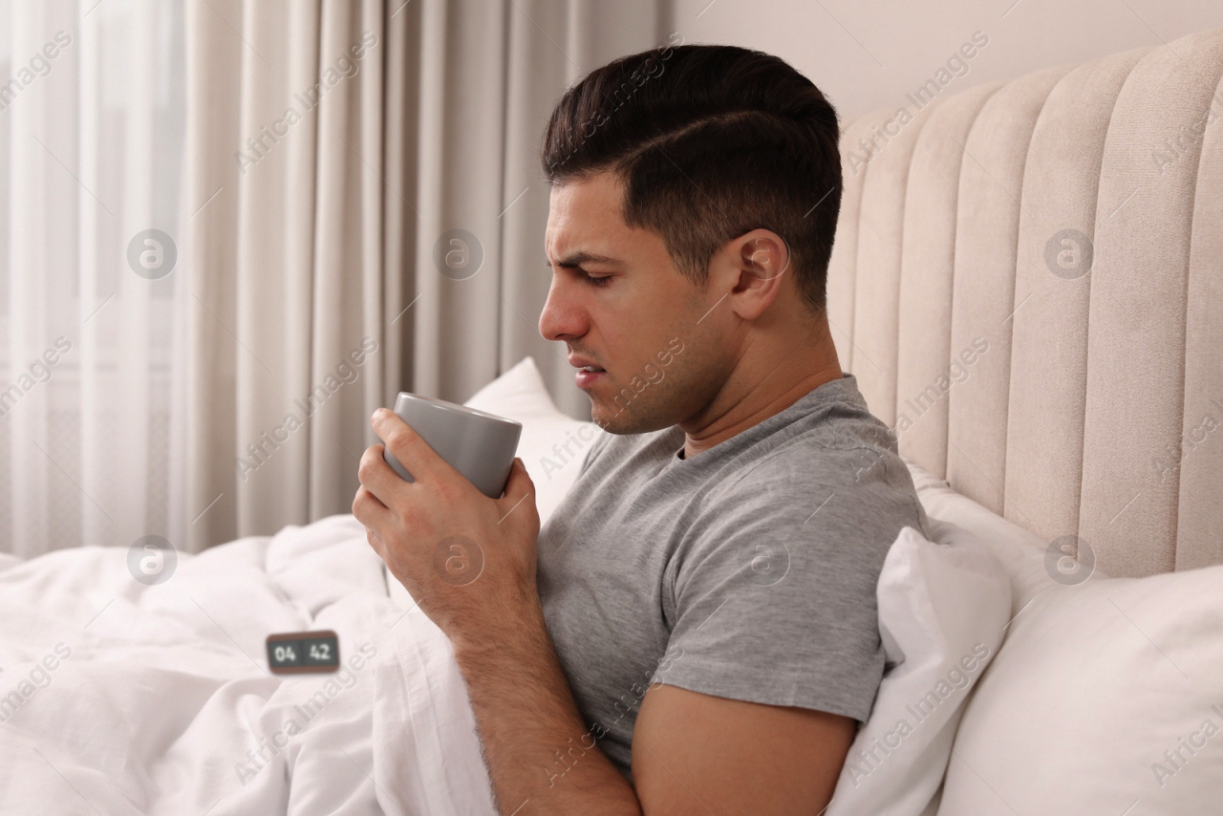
4h42
